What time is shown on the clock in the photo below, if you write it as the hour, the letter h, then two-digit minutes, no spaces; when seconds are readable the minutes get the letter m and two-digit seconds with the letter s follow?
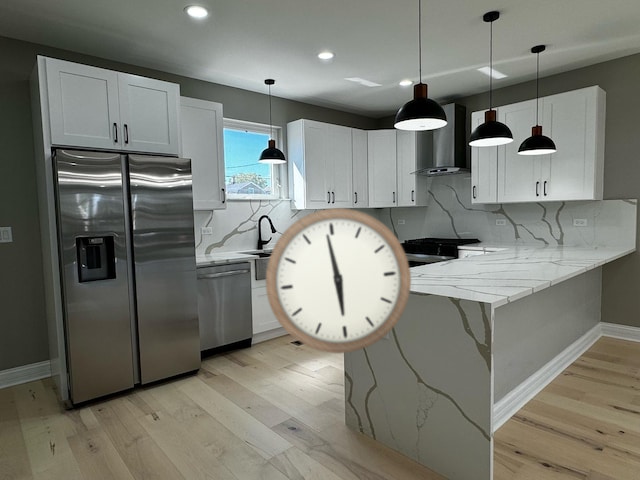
5h59
